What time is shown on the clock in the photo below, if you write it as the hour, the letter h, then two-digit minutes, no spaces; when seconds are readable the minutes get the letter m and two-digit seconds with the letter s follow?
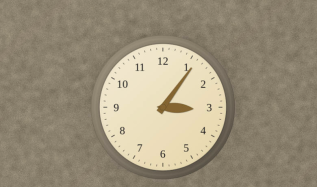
3h06
